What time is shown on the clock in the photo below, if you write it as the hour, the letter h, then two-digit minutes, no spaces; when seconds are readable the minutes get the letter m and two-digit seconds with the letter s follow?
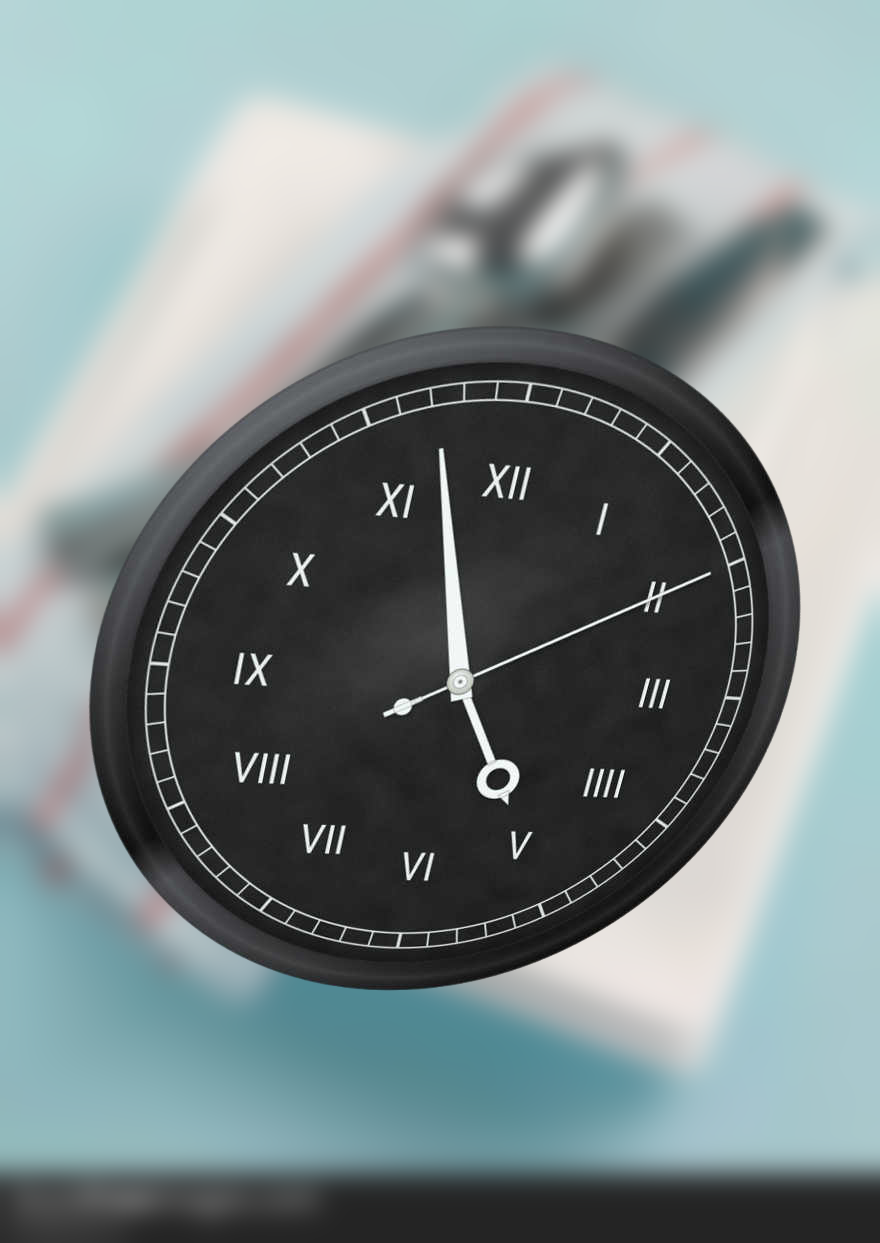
4h57m10s
